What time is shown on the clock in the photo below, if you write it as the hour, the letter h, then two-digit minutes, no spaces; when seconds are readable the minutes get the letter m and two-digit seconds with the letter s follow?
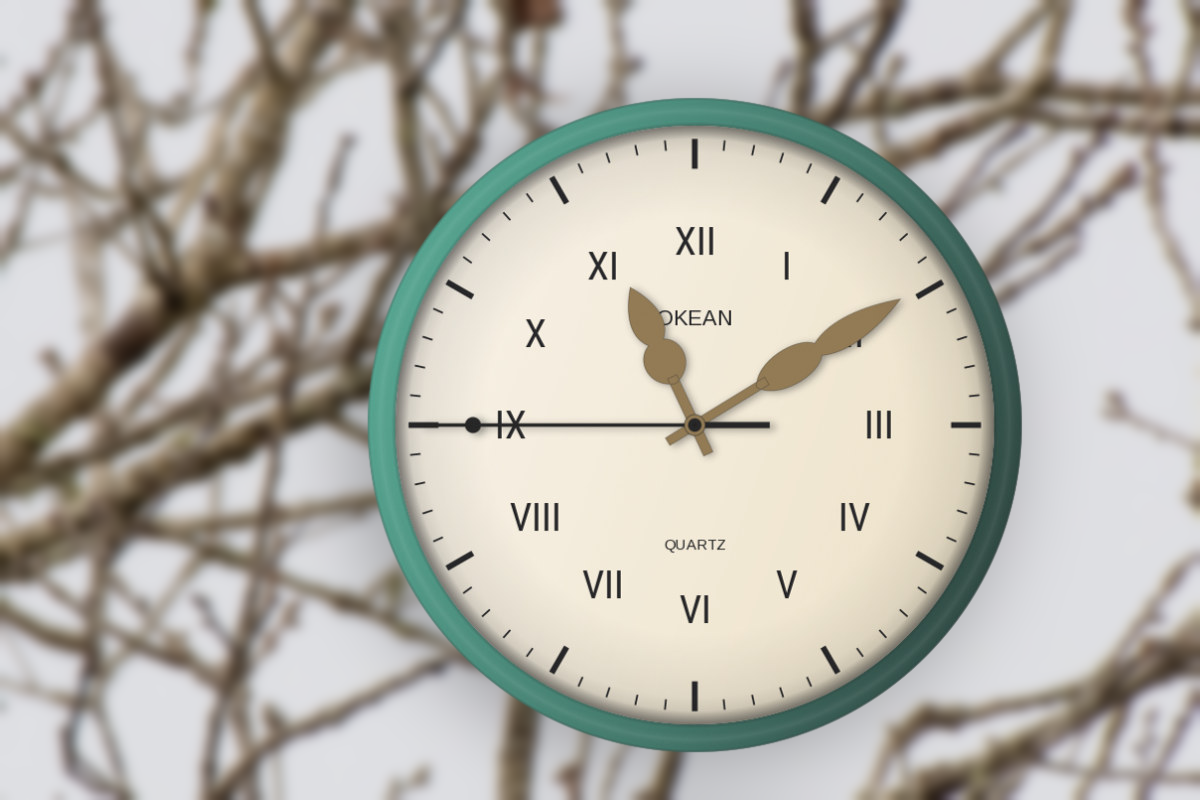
11h09m45s
